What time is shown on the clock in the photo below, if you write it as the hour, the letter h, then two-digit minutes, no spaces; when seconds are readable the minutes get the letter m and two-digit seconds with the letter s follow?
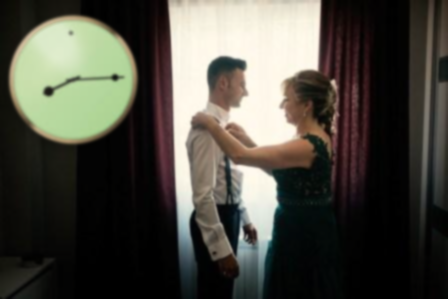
8h15
